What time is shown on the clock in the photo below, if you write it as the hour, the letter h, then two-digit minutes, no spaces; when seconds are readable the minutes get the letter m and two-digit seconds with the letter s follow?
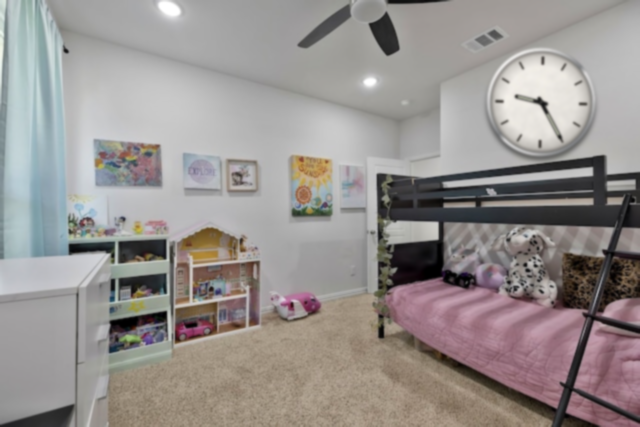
9h25
